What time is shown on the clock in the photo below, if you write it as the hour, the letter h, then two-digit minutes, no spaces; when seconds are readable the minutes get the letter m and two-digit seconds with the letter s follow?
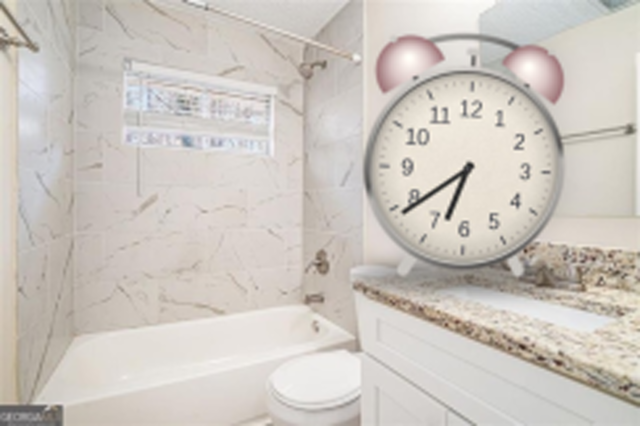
6h39
